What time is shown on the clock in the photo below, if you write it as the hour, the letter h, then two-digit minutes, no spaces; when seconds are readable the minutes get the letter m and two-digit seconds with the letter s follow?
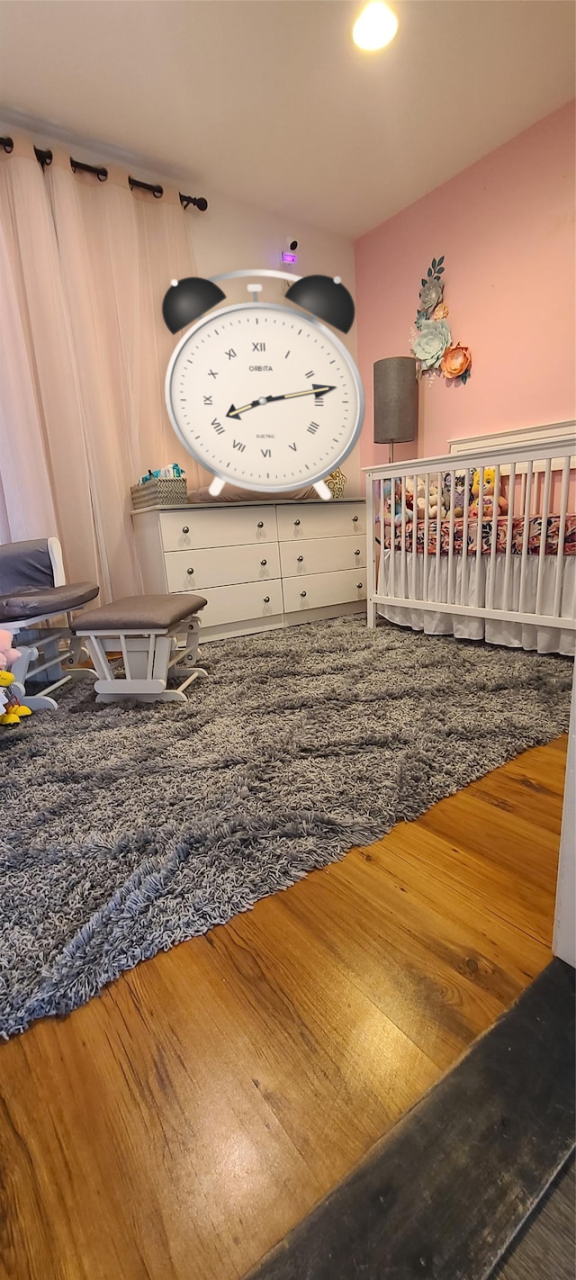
8h13
